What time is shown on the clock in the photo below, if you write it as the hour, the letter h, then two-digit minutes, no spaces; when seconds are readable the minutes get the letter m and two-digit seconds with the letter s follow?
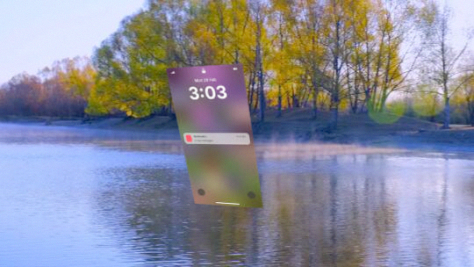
3h03
